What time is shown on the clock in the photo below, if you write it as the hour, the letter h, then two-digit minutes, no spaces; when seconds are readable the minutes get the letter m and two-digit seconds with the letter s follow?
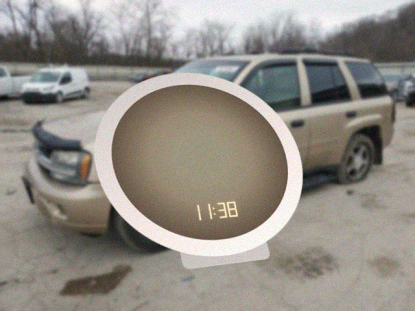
11h38
